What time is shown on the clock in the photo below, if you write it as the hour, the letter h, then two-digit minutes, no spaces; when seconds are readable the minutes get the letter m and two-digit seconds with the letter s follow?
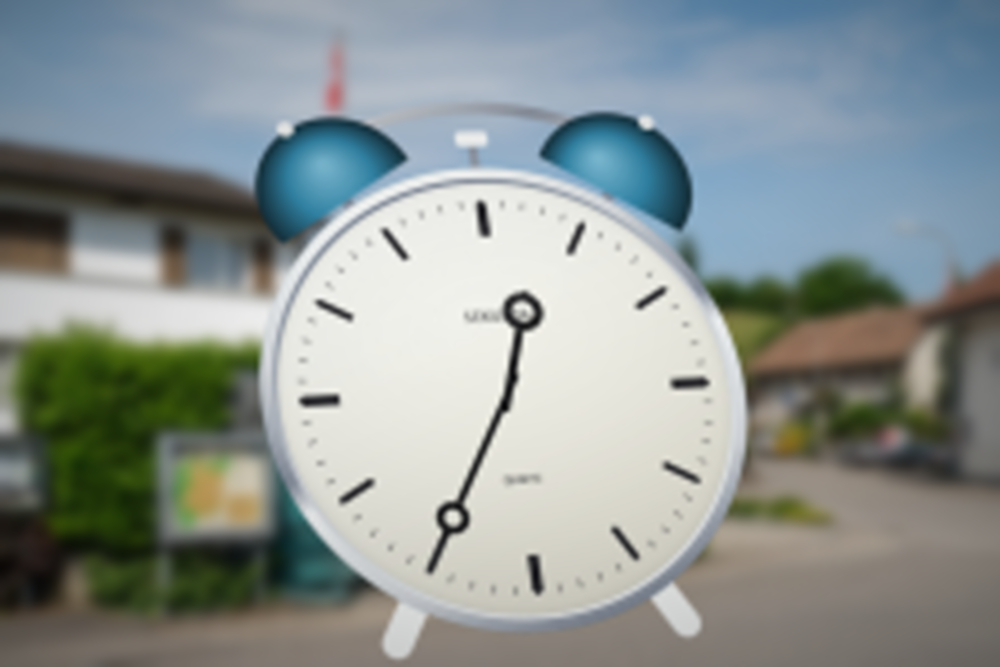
12h35
